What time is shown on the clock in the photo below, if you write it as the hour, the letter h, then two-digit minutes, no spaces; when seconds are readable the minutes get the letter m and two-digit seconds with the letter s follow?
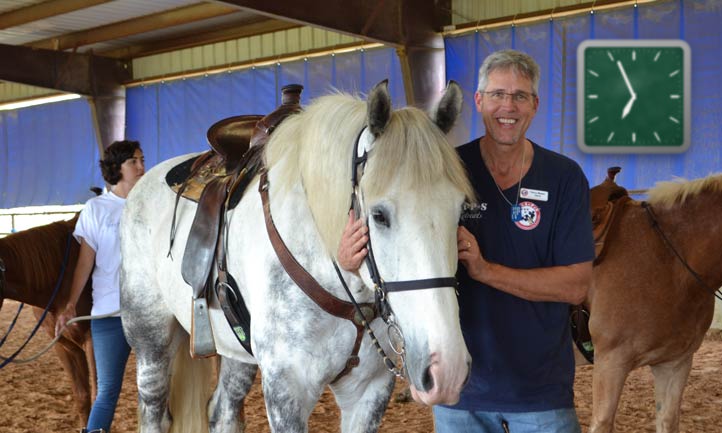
6h56
